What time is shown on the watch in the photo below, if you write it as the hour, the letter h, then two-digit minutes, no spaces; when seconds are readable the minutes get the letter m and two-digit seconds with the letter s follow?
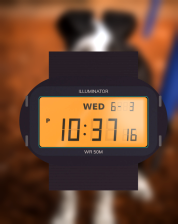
10h37m16s
